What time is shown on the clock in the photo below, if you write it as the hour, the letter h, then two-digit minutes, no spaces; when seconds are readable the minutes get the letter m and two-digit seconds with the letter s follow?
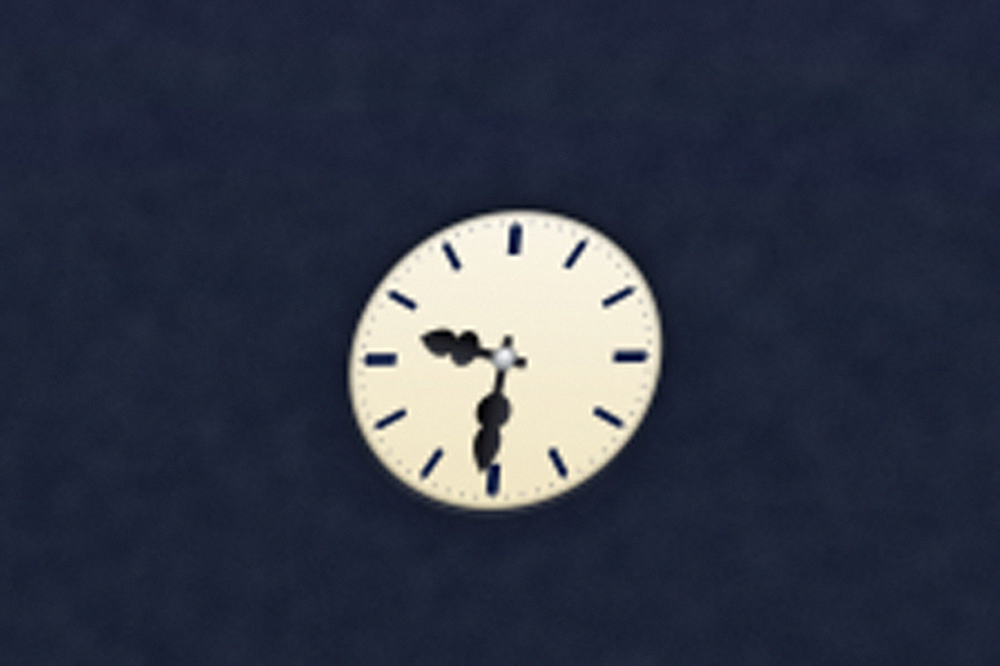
9h31
